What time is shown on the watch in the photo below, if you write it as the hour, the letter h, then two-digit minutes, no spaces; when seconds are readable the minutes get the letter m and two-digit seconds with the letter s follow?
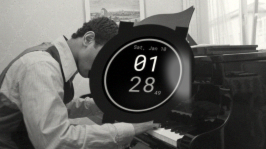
1h28
